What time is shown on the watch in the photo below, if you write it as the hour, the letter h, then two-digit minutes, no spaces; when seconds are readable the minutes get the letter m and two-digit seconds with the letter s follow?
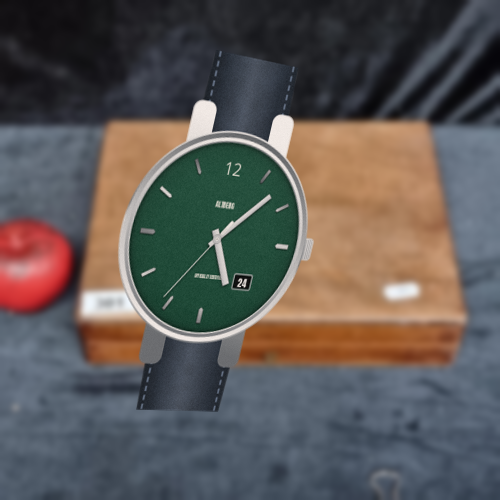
5h07m36s
